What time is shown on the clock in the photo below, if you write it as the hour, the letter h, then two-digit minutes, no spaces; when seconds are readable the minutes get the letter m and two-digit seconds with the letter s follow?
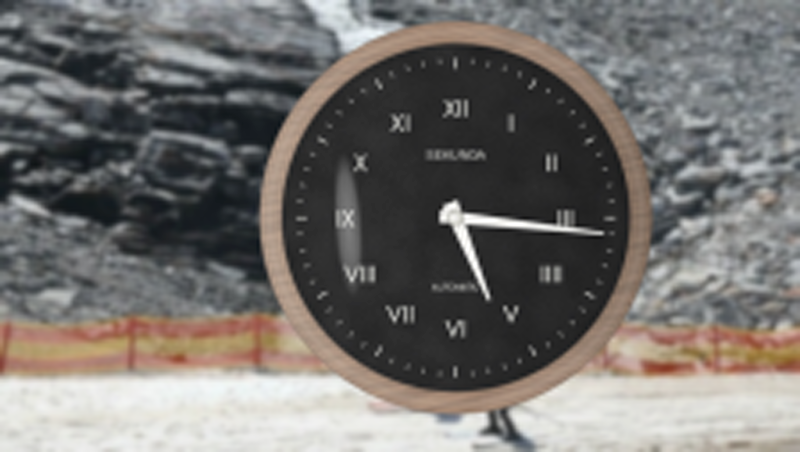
5h16
